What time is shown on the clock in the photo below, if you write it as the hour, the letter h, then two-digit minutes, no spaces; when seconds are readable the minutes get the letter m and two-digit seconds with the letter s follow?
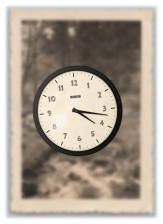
4h17
